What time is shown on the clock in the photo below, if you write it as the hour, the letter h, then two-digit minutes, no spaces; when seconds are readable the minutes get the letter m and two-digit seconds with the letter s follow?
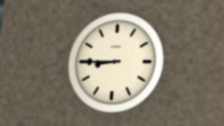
8h45
